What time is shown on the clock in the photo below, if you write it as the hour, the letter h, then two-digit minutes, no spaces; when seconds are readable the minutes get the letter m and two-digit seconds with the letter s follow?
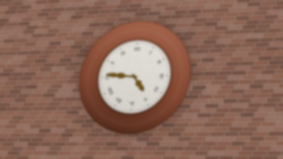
4h46
